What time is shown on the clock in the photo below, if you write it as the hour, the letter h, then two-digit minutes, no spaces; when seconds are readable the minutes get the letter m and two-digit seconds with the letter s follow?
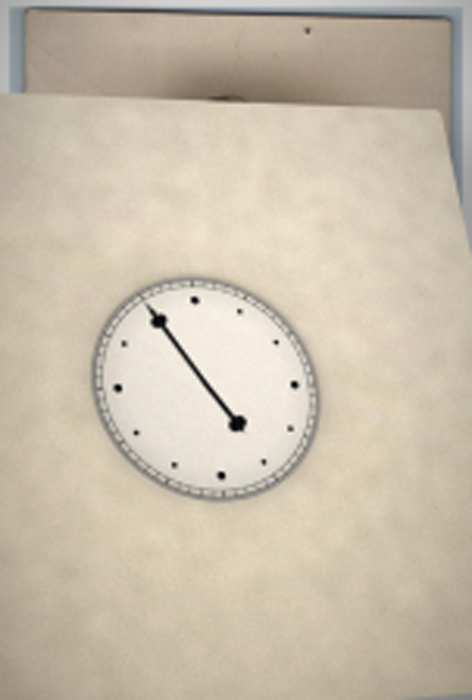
4h55
